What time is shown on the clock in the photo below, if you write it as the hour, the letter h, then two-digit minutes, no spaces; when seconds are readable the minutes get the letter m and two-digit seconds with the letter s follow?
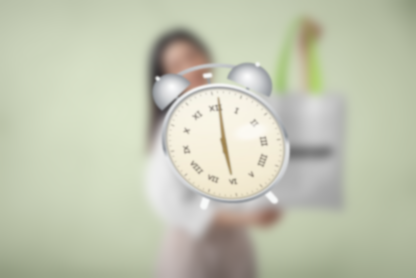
6h01
